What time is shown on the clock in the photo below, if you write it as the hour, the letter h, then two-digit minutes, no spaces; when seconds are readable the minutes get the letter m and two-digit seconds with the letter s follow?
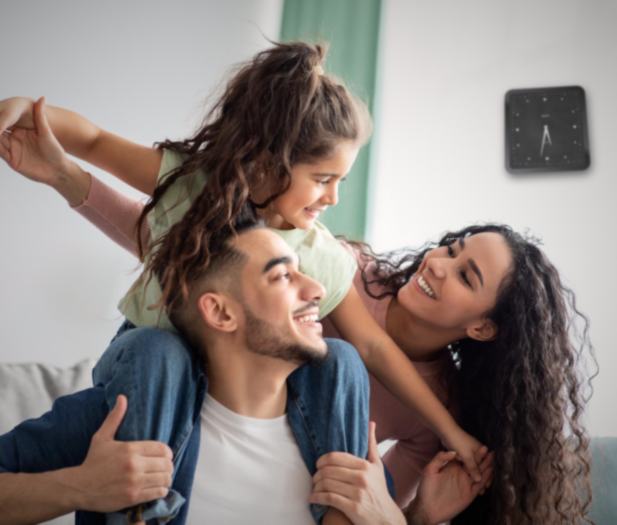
5h32
